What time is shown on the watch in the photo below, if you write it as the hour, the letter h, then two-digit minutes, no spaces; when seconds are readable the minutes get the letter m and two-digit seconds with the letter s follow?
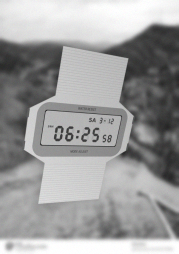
6h25m58s
